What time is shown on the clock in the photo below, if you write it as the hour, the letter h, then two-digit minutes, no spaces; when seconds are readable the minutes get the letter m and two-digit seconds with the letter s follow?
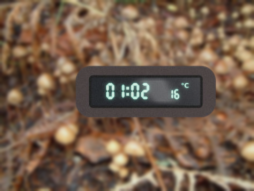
1h02
